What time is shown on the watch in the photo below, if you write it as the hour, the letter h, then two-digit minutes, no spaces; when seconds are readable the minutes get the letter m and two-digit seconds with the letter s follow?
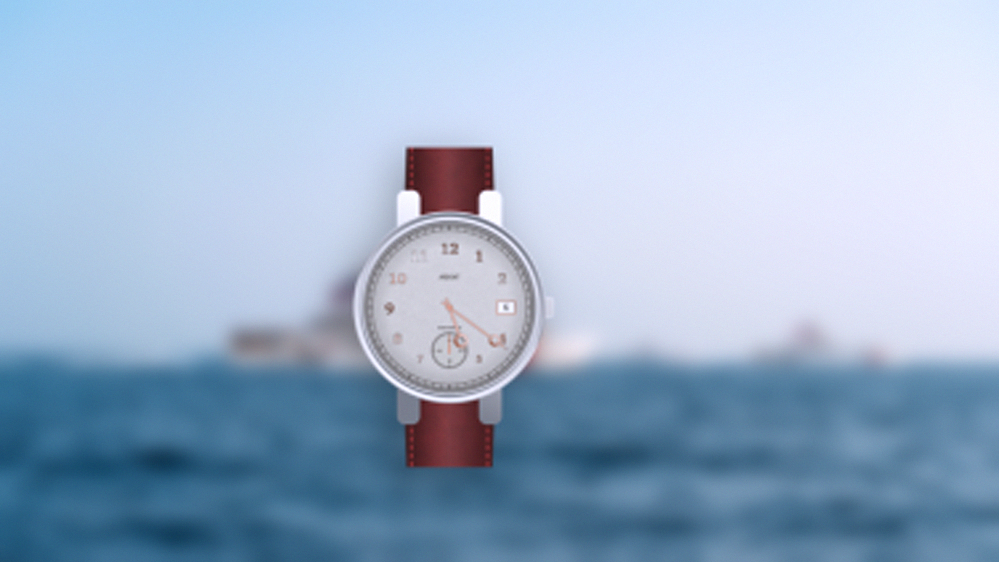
5h21
